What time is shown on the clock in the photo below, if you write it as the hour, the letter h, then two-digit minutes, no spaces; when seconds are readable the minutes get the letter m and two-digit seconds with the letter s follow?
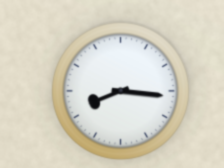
8h16
